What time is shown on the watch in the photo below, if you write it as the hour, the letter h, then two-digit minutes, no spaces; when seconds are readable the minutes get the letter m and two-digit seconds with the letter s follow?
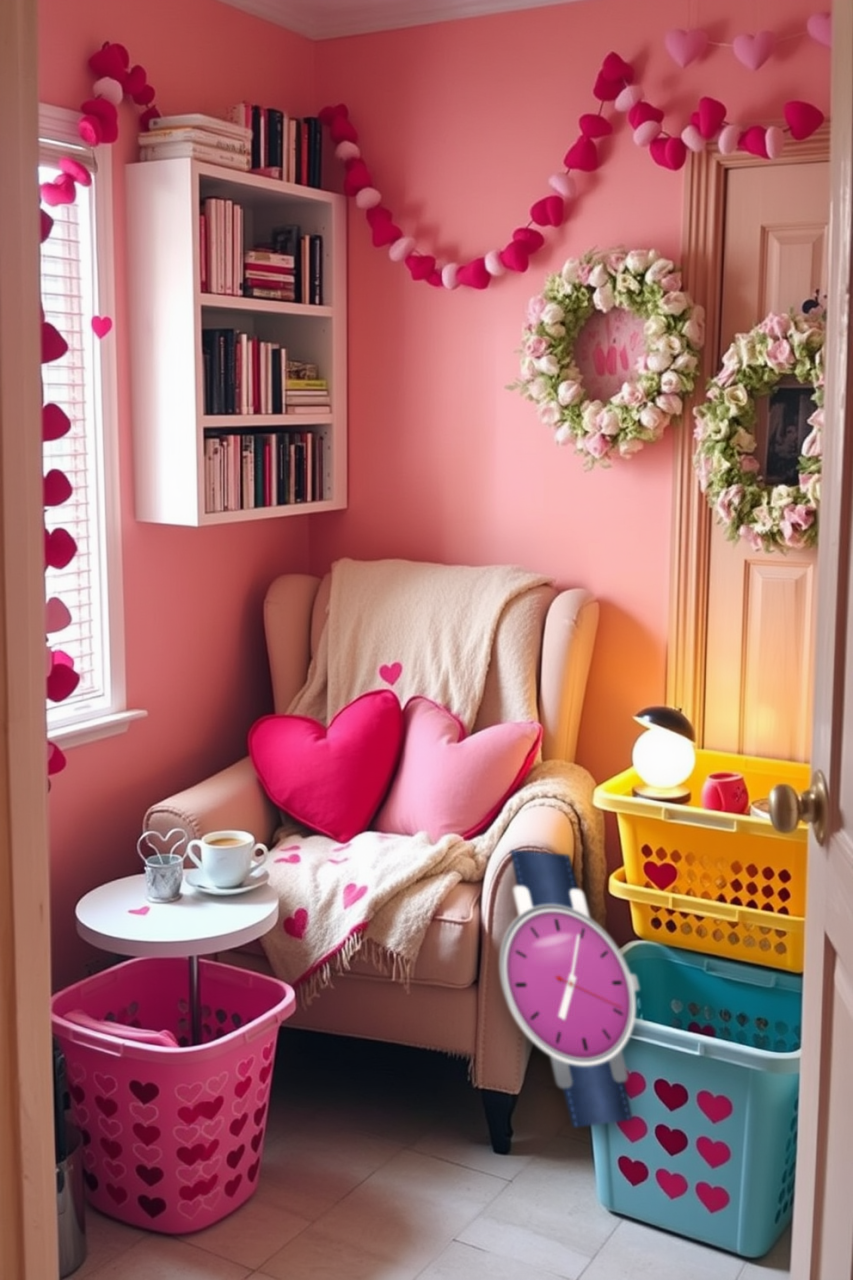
7h04m19s
